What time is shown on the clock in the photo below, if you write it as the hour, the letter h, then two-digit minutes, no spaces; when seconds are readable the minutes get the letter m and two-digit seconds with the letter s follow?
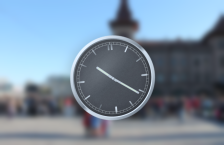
10h21
